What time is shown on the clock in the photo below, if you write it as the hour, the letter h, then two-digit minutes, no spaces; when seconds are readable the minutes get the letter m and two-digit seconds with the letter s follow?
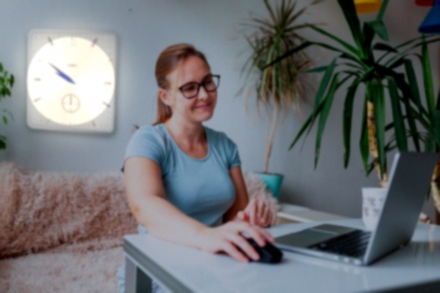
9h51
